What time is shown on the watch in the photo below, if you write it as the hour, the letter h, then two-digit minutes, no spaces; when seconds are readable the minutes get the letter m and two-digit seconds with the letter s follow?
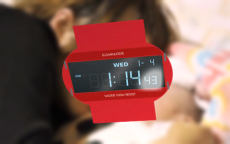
1h14m43s
